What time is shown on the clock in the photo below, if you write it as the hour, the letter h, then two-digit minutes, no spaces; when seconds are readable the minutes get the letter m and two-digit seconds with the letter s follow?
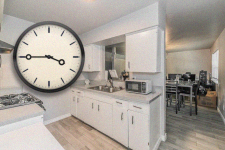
3h45
